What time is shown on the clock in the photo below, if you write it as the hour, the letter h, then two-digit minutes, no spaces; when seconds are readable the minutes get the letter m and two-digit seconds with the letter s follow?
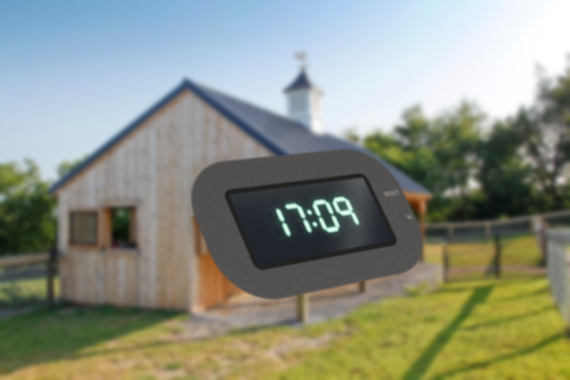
17h09
